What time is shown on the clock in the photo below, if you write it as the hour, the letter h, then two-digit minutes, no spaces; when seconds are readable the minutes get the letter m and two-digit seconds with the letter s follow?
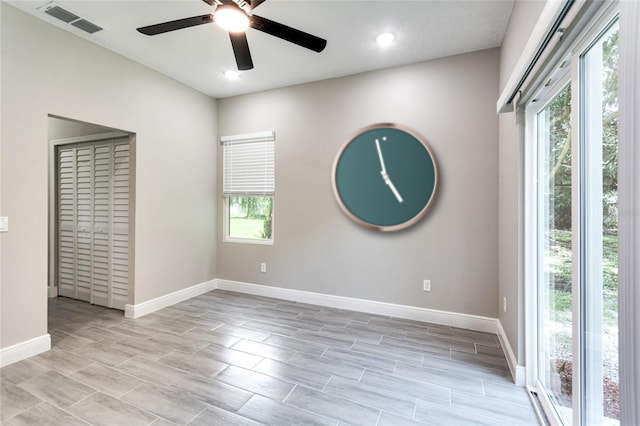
4h58
